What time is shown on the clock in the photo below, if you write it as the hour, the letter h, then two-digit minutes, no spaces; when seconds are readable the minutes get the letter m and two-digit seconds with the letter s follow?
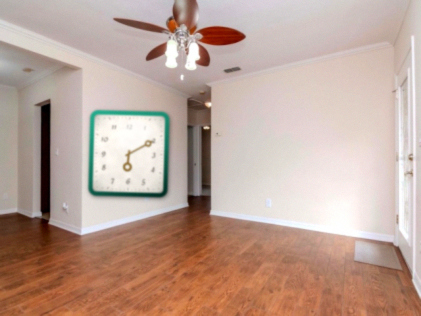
6h10
